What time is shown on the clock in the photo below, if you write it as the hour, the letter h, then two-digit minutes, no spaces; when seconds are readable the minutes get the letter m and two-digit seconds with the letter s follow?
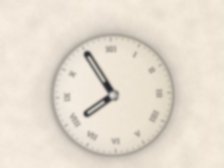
7h55
